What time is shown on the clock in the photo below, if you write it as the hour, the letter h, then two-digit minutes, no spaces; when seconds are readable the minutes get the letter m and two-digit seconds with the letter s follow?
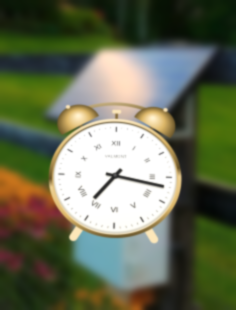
7h17
